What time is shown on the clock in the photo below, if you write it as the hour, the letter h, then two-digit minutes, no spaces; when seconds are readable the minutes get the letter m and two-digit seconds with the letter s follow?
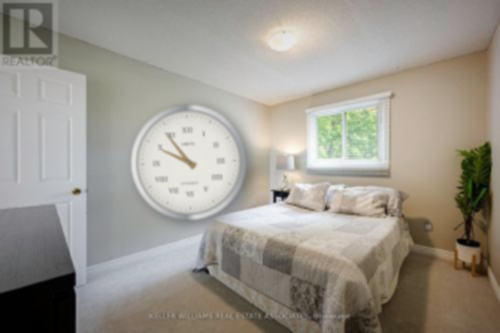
9h54
